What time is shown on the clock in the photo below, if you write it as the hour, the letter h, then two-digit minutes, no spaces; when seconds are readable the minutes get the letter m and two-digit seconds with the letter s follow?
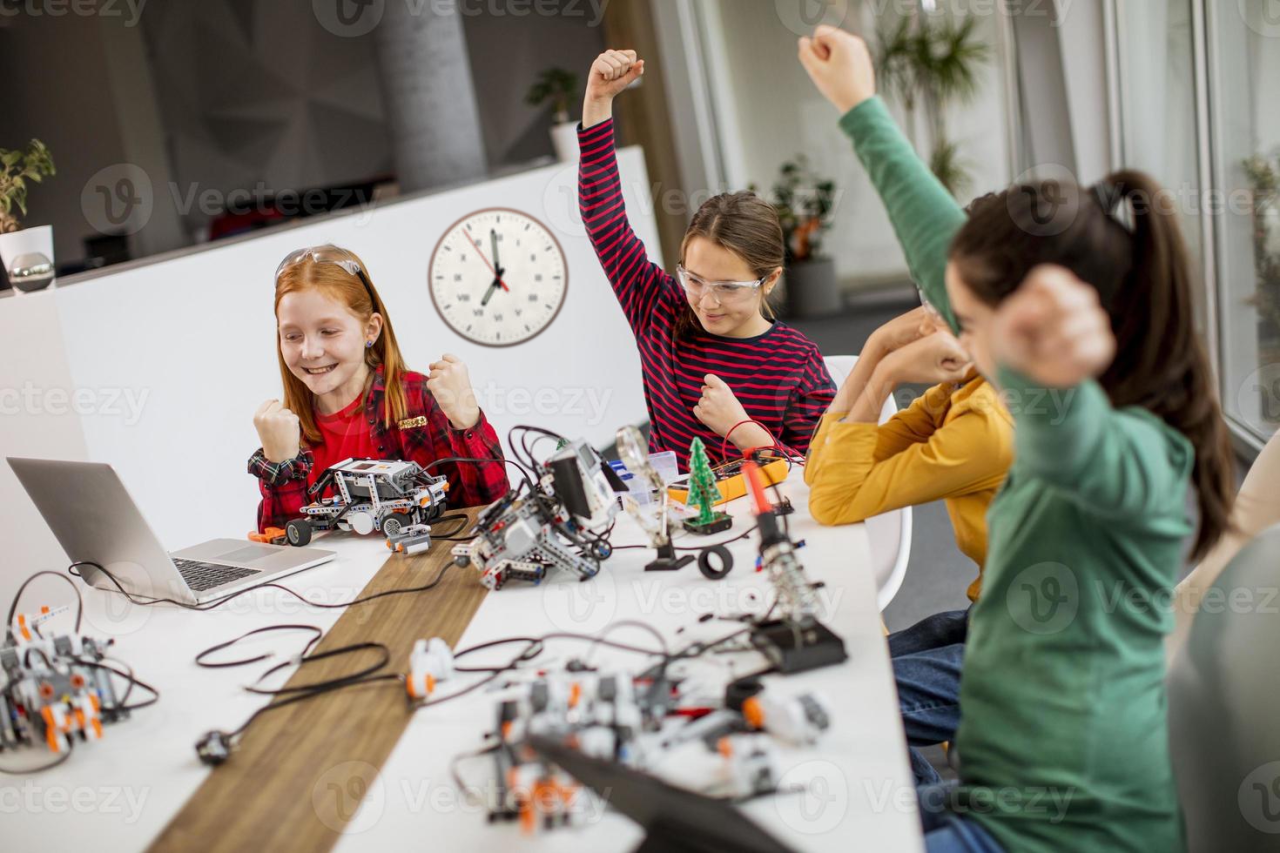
6h58m54s
